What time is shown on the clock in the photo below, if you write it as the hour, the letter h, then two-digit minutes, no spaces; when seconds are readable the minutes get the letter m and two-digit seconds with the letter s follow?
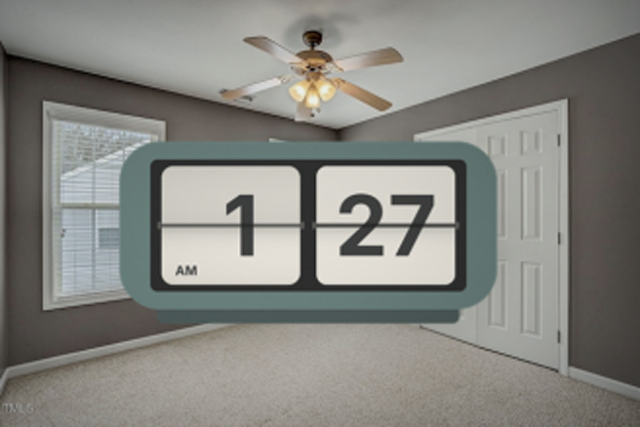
1h27
